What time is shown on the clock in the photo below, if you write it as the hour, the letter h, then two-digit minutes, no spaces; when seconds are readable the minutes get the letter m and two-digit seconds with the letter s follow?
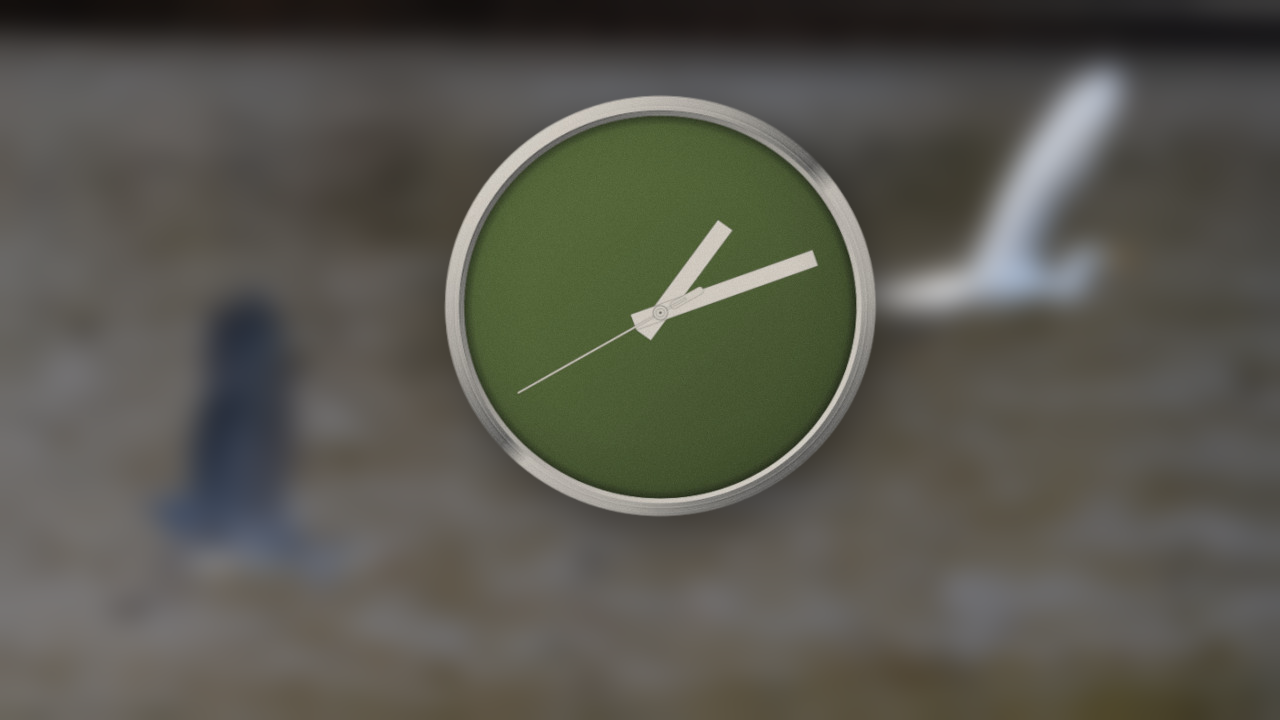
1h11m40s
